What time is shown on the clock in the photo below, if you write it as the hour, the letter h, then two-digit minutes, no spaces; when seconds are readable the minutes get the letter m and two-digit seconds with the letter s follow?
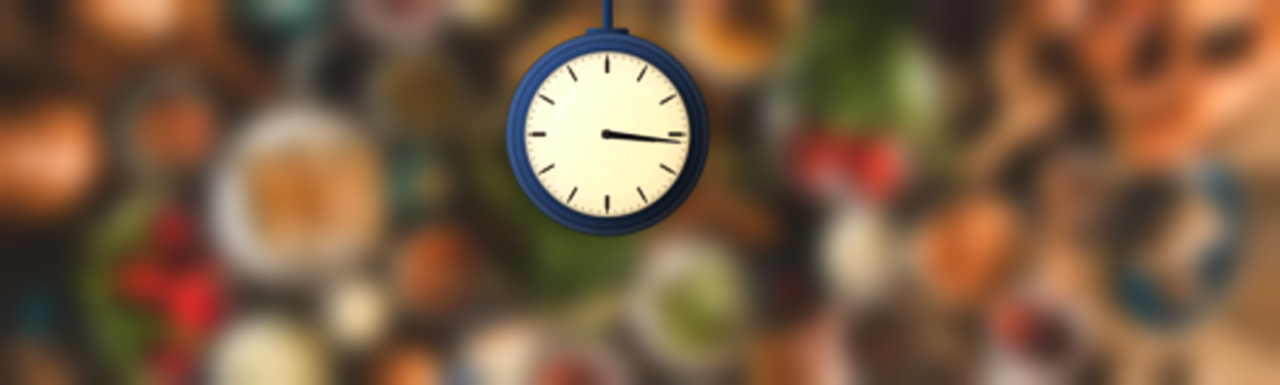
3h16
